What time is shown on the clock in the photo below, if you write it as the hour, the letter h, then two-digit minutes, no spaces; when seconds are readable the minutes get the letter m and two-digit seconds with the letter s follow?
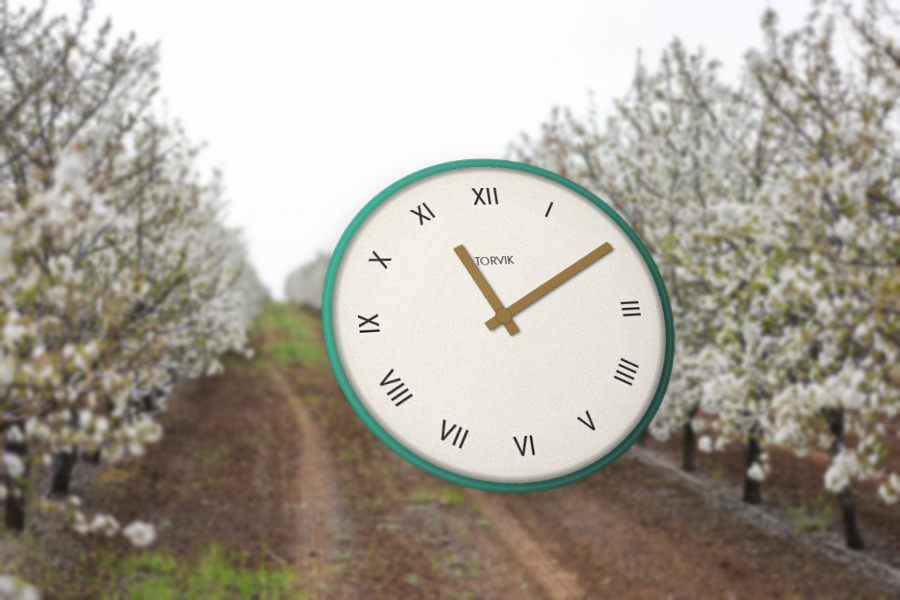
11h10
